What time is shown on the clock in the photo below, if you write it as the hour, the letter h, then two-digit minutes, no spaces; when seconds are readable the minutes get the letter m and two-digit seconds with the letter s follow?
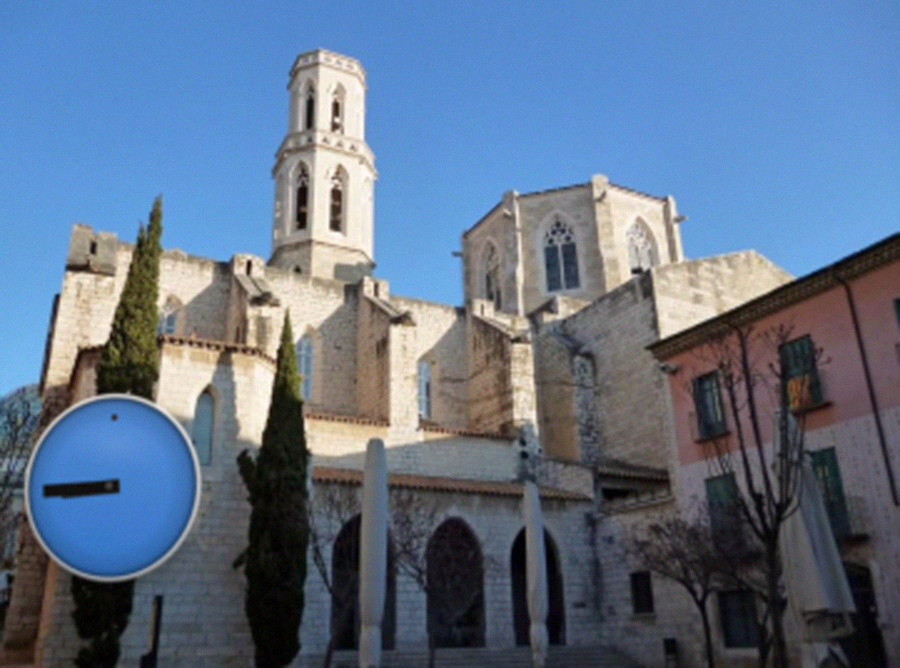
8h44
